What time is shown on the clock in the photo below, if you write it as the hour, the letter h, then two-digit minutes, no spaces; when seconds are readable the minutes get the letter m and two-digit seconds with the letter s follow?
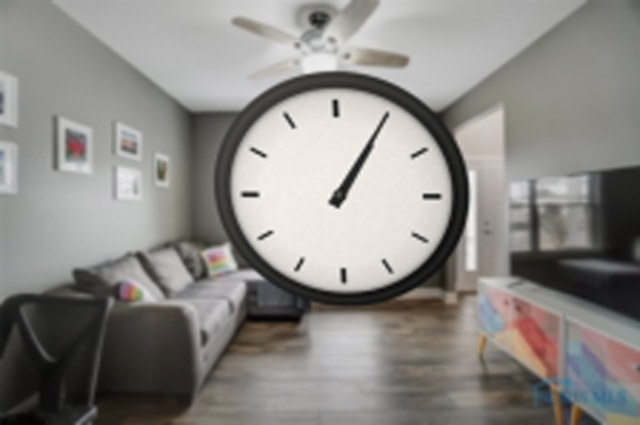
1h05
